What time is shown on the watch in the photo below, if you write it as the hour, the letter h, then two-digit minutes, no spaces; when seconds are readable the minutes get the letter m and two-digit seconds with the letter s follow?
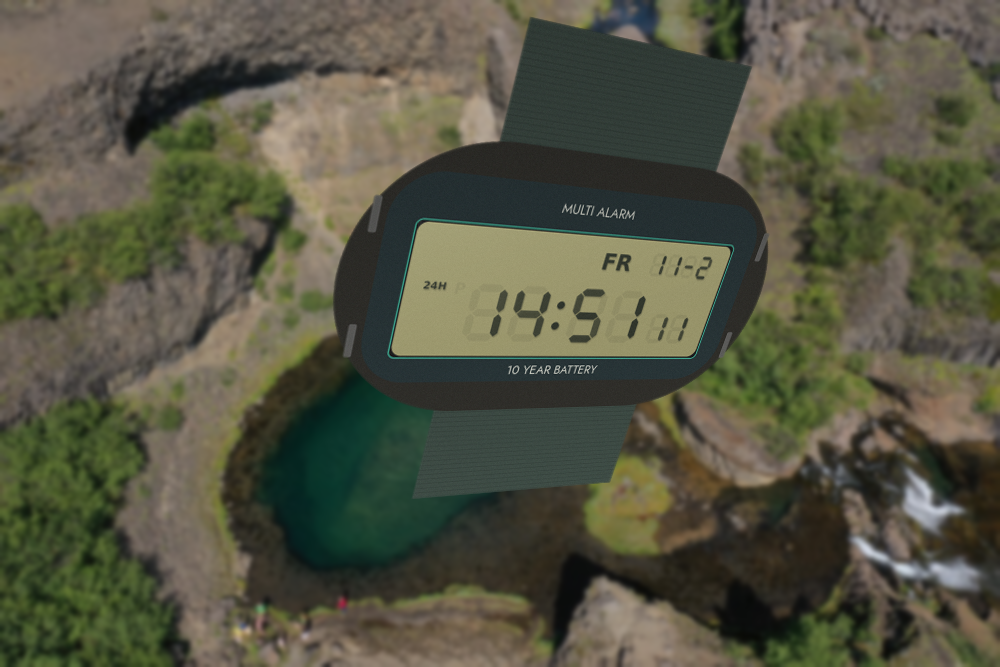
14h51m11s
